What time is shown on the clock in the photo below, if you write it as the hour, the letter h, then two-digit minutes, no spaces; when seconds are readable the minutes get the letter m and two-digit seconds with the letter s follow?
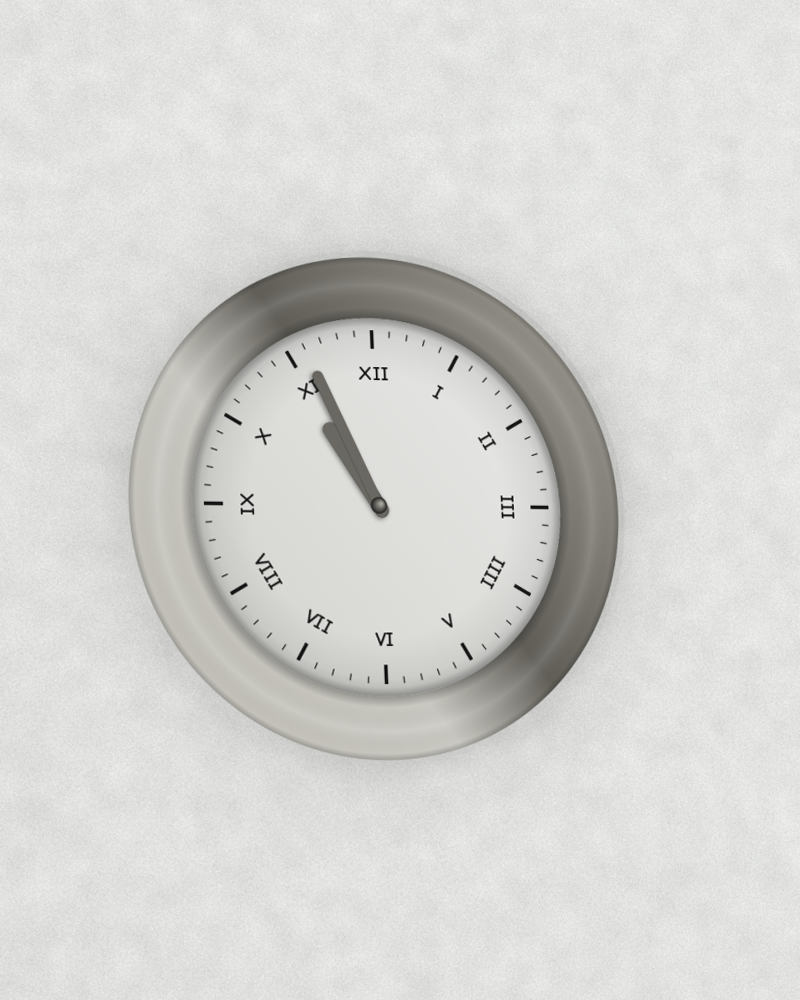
10h56
